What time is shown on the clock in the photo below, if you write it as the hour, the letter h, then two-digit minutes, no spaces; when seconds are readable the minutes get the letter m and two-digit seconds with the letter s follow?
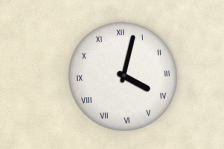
4h03
